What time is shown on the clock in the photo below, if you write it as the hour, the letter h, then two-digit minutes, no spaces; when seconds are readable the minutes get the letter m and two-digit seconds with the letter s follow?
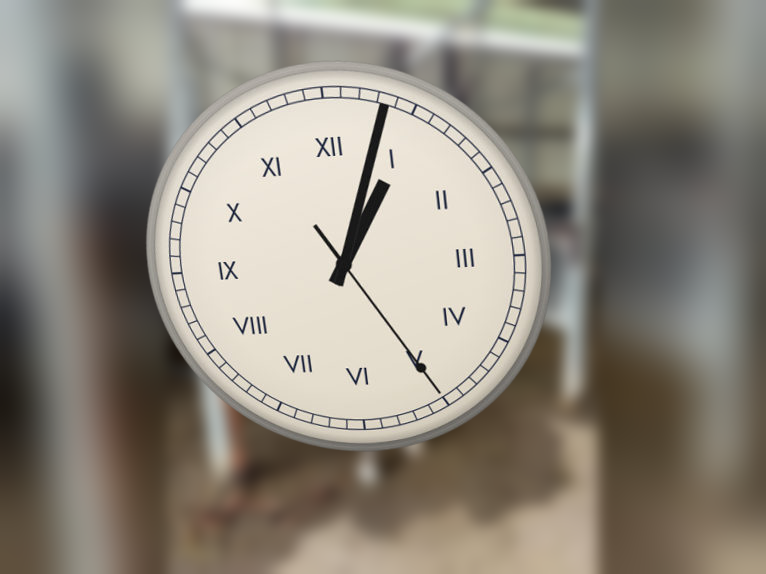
1h03m25s
